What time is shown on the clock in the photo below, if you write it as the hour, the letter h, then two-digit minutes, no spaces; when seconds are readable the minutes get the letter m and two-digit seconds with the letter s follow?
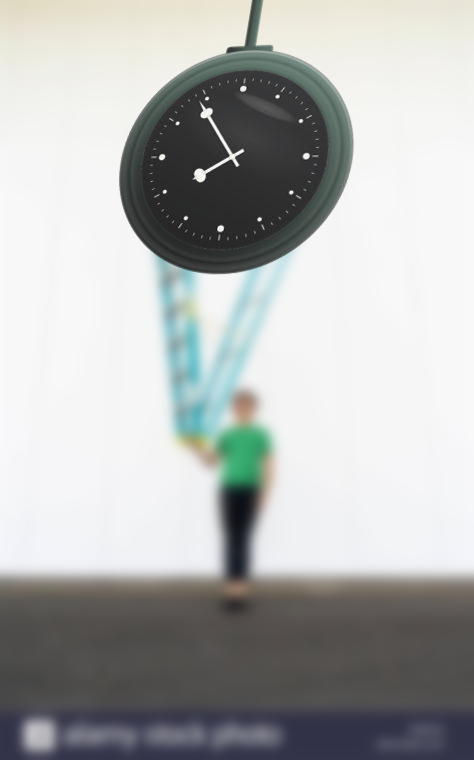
7h54
